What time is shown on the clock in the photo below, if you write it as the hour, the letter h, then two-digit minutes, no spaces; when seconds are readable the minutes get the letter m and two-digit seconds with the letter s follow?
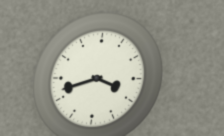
3h42
